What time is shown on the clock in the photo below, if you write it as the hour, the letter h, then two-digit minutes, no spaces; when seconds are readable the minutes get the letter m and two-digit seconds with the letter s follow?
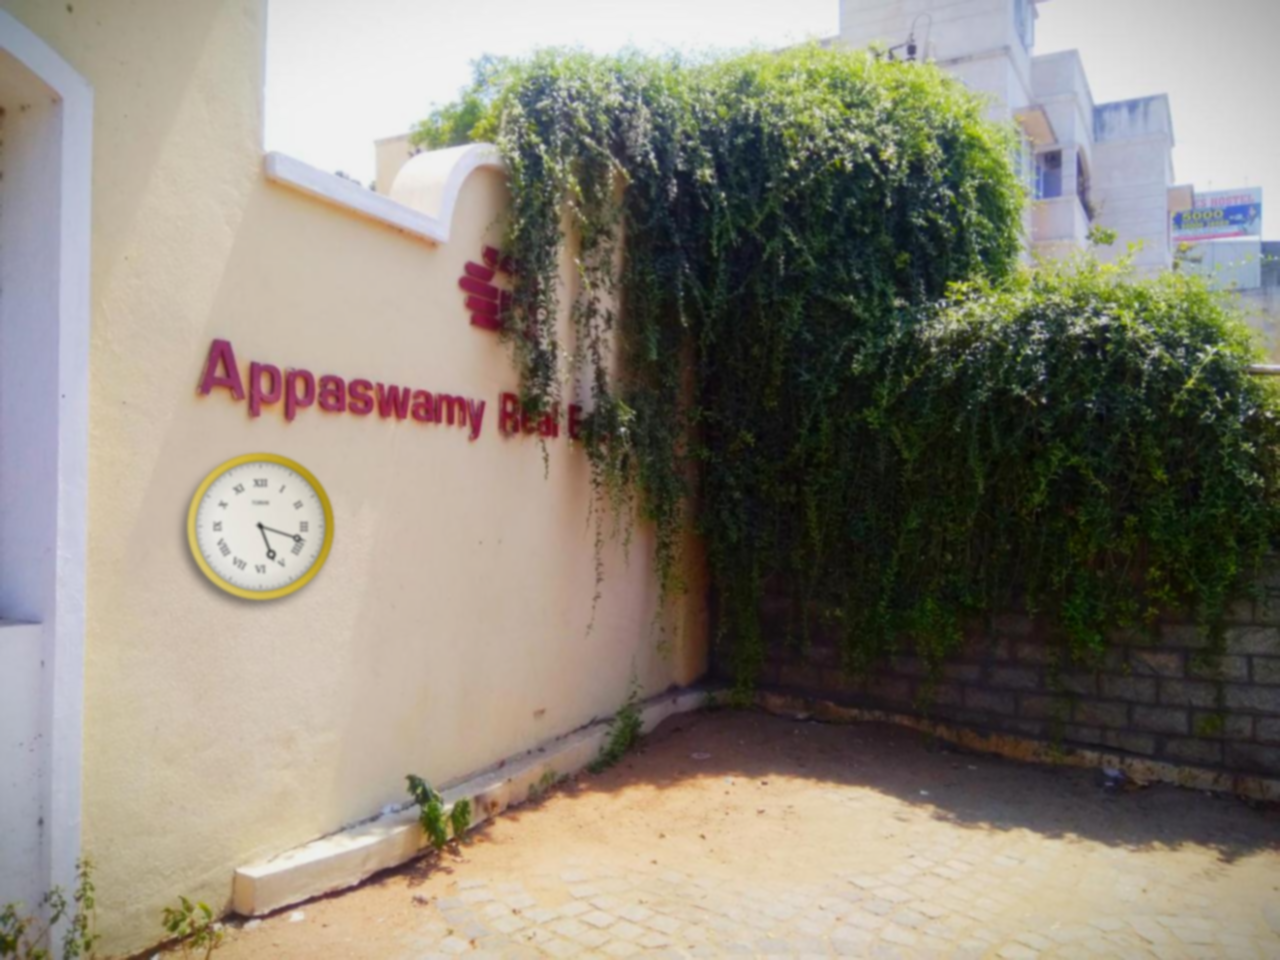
5h18
